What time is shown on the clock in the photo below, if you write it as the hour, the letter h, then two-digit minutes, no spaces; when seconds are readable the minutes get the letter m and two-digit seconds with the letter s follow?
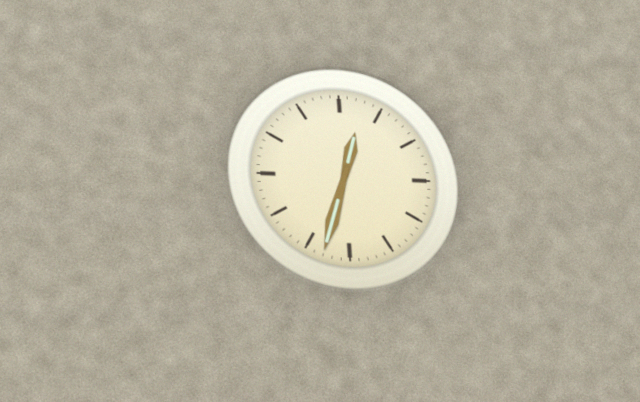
12h33
